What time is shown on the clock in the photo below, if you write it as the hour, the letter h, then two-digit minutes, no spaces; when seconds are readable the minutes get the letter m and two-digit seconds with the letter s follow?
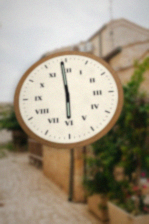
5h59
